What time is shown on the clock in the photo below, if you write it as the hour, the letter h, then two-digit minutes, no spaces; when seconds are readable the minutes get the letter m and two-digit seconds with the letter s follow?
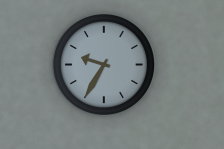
9h35
